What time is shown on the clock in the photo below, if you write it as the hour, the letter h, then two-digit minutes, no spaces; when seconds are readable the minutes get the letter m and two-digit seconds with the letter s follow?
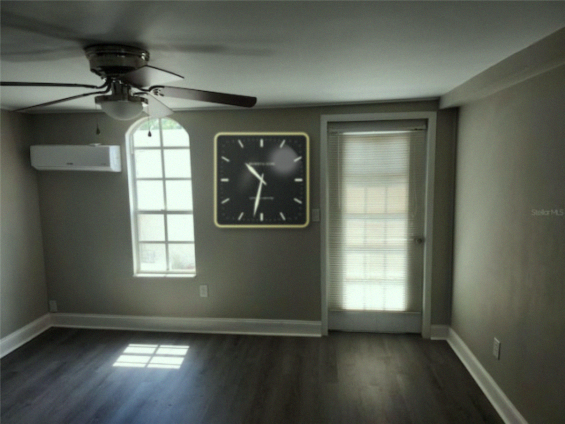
10h32
